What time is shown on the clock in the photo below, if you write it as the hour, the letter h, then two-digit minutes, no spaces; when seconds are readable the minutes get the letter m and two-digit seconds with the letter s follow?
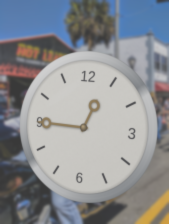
12h45
